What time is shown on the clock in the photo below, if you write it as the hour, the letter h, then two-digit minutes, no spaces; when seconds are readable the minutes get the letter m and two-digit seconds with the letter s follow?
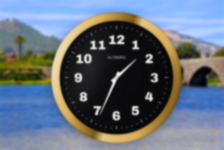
1h34
